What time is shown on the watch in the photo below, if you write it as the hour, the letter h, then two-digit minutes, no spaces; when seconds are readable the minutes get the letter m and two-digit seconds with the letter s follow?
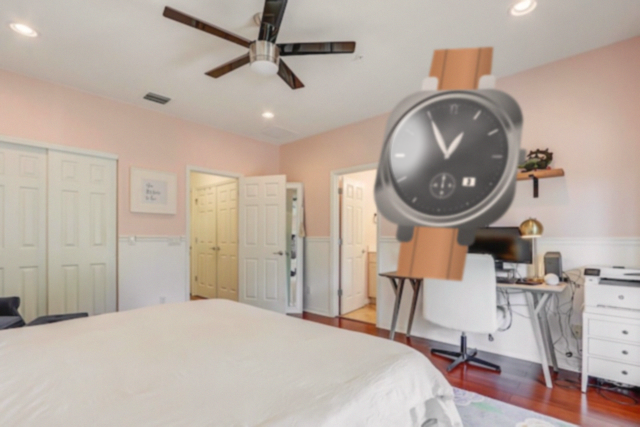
12h55
